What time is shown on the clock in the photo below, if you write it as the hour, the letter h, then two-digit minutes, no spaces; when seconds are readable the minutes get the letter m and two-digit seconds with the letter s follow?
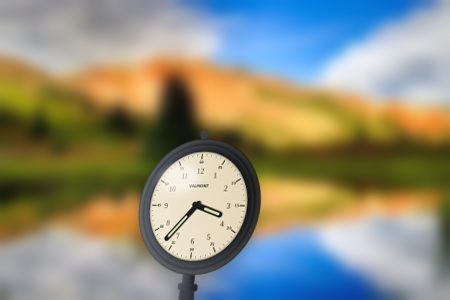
3h37
